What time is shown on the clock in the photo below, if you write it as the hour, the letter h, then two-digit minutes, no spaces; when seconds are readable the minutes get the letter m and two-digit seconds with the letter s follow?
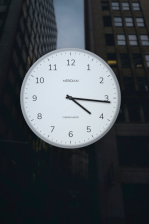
4h16
